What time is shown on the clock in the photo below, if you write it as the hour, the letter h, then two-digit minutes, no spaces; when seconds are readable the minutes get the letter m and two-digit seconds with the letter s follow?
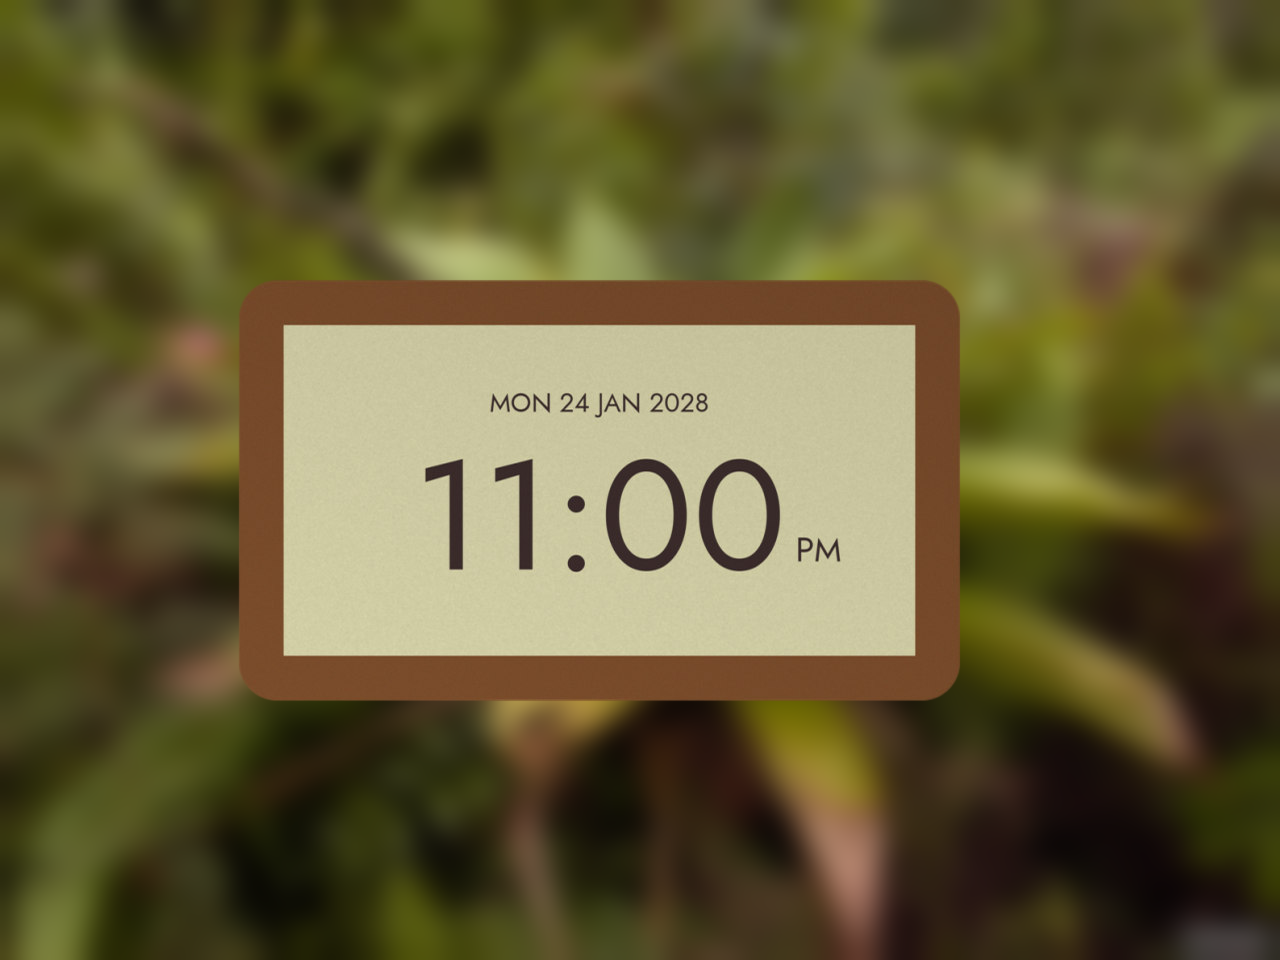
11h00
